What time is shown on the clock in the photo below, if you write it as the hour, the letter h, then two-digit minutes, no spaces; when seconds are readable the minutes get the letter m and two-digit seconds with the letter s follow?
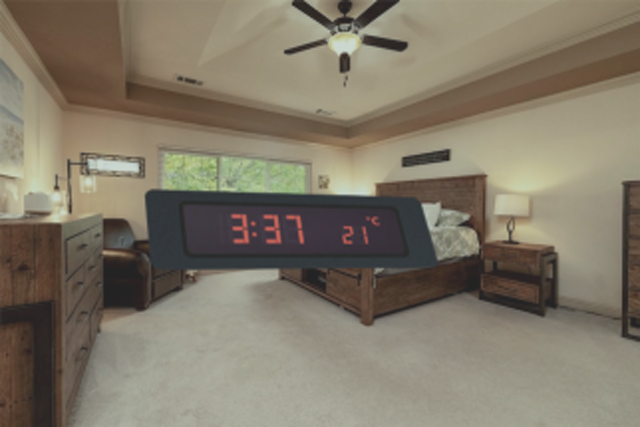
3h37
